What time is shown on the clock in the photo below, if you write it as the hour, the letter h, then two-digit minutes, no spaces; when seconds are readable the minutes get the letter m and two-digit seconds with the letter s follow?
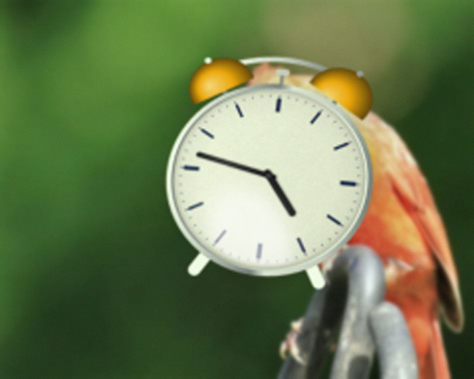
4h47
